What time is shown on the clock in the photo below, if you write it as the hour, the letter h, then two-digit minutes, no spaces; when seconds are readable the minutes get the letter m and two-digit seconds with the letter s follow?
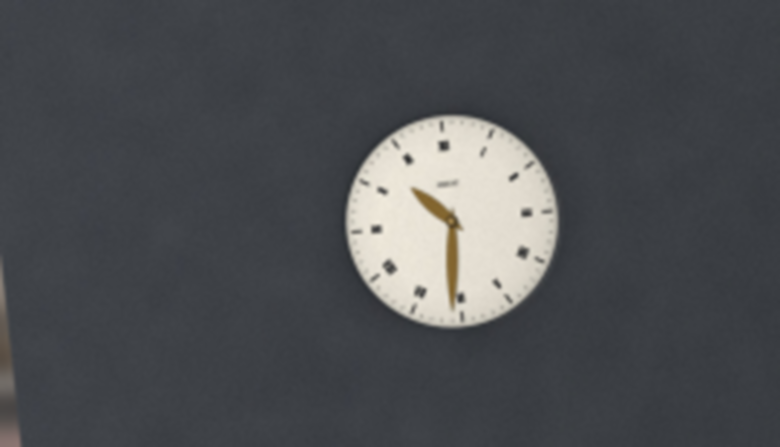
10h31
